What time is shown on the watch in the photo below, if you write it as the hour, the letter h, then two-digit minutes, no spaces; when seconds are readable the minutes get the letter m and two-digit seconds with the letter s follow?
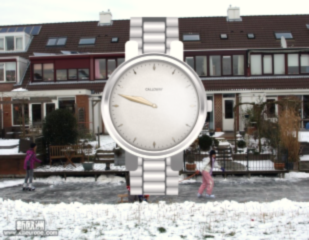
9h48
